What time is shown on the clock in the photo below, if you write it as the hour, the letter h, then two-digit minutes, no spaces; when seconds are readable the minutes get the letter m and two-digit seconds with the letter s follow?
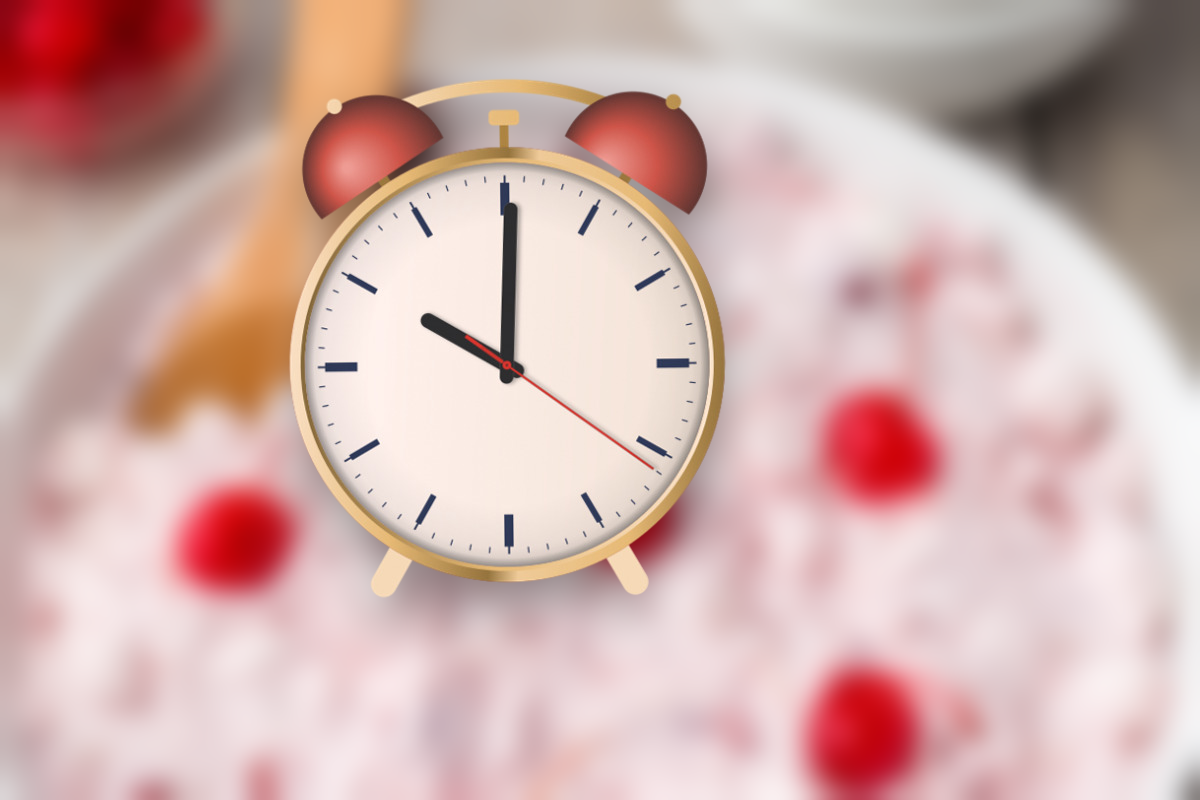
10h00m21s
